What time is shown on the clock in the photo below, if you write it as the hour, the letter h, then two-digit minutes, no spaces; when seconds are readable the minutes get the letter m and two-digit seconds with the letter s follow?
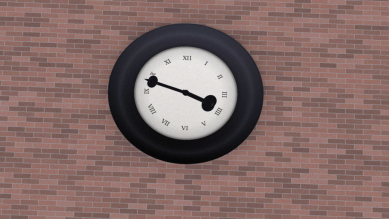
3h48
